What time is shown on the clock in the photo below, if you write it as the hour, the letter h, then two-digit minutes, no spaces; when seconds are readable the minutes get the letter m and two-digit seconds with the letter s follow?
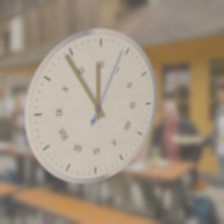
11h54m04s
